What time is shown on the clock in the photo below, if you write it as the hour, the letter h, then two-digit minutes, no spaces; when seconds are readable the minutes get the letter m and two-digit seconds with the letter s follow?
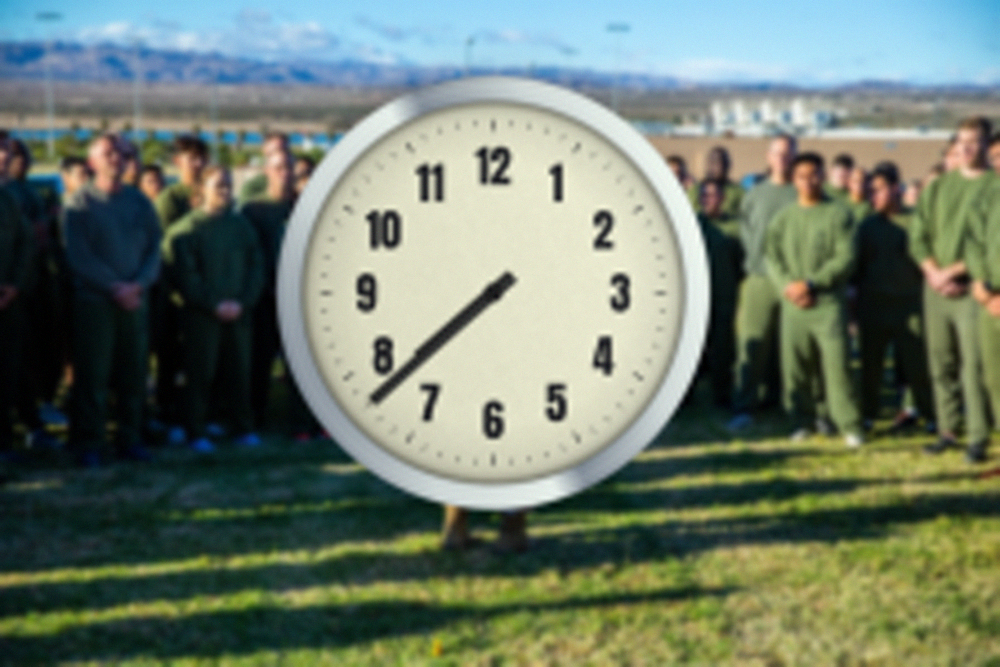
7h38
